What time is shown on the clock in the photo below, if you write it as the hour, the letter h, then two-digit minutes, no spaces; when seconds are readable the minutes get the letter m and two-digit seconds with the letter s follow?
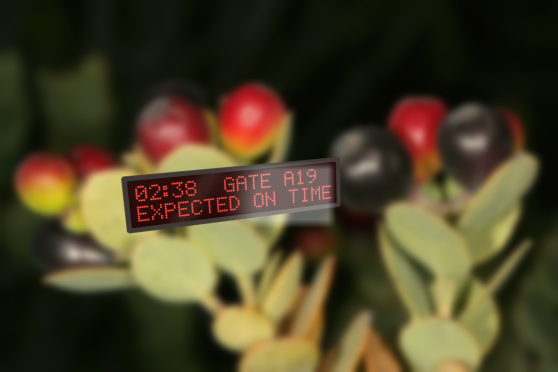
2h38
